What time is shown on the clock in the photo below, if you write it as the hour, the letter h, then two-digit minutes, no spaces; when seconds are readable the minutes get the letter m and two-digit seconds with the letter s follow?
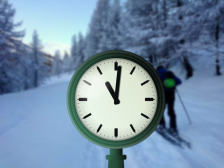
11h01
